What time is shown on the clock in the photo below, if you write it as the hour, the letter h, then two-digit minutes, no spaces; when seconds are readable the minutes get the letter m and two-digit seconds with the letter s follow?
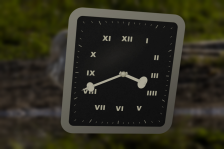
3h41
